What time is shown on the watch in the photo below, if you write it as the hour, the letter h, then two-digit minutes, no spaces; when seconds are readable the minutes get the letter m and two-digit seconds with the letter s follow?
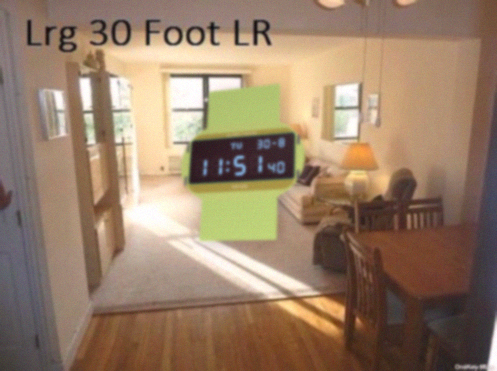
11h51
